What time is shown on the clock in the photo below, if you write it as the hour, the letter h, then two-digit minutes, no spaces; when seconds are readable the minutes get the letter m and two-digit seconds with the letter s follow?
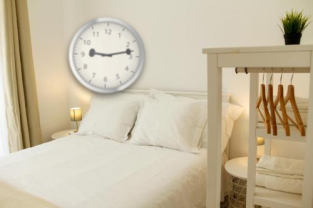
9h13
